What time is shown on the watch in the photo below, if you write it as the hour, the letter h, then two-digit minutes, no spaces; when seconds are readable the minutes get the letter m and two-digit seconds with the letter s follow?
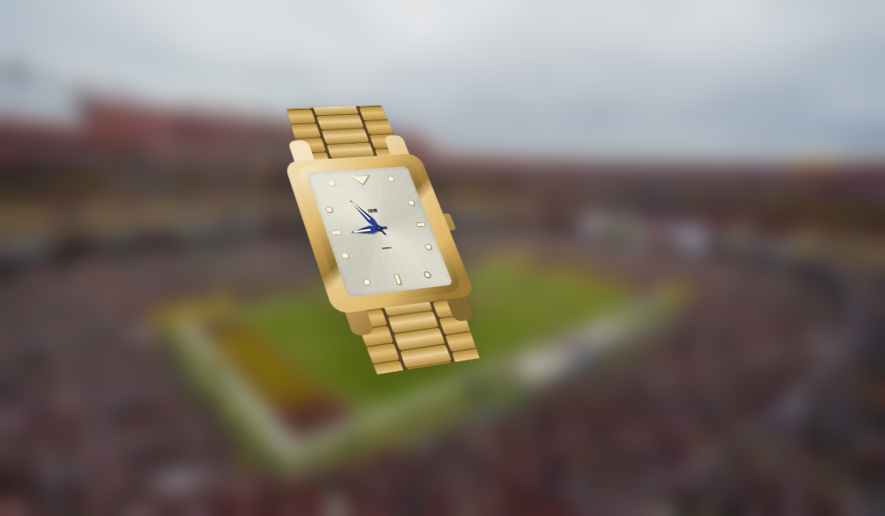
8h55
